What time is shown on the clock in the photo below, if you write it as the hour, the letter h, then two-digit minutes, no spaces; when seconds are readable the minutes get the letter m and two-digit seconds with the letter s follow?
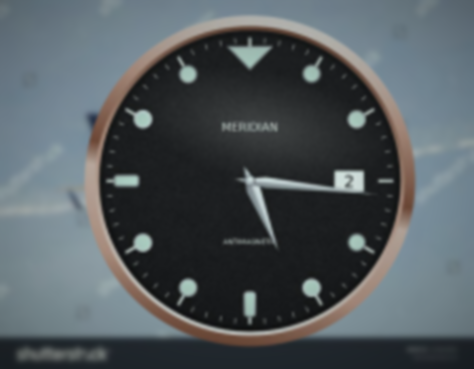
5h16
